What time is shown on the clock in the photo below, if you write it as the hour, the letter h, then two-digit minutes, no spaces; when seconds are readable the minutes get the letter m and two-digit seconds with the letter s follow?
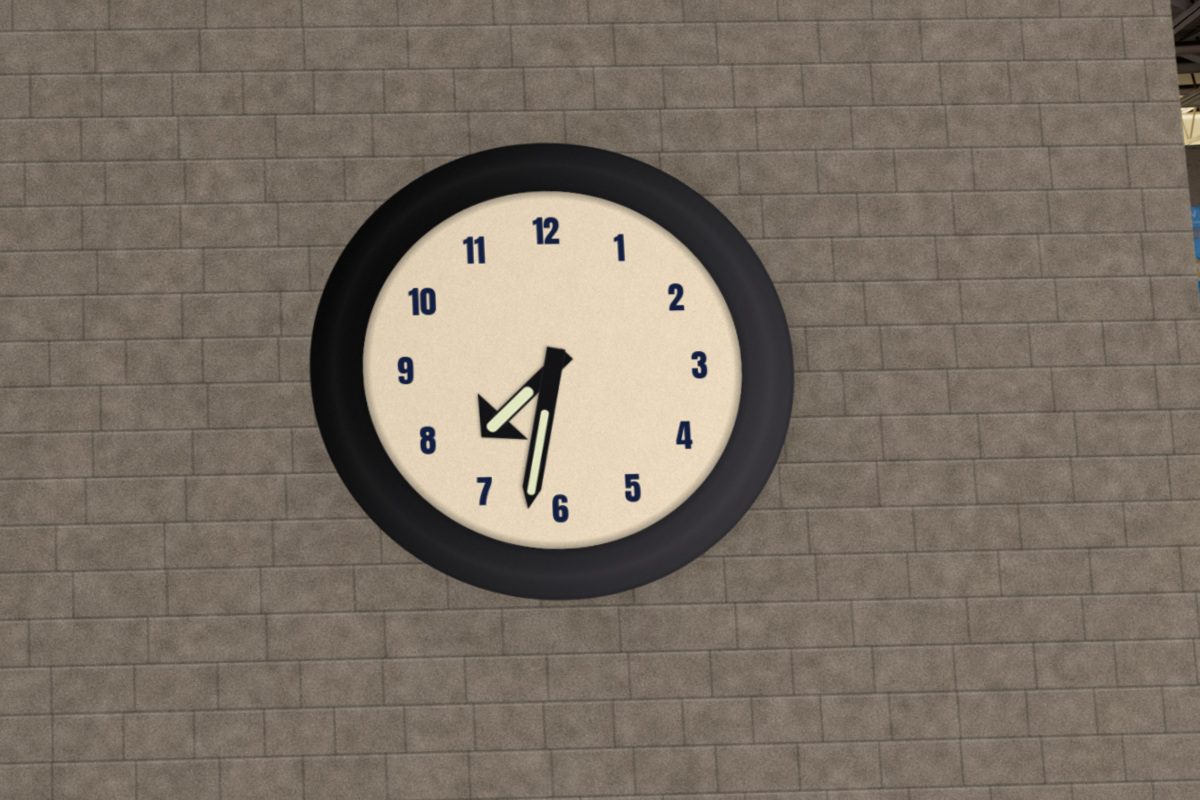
7h32
